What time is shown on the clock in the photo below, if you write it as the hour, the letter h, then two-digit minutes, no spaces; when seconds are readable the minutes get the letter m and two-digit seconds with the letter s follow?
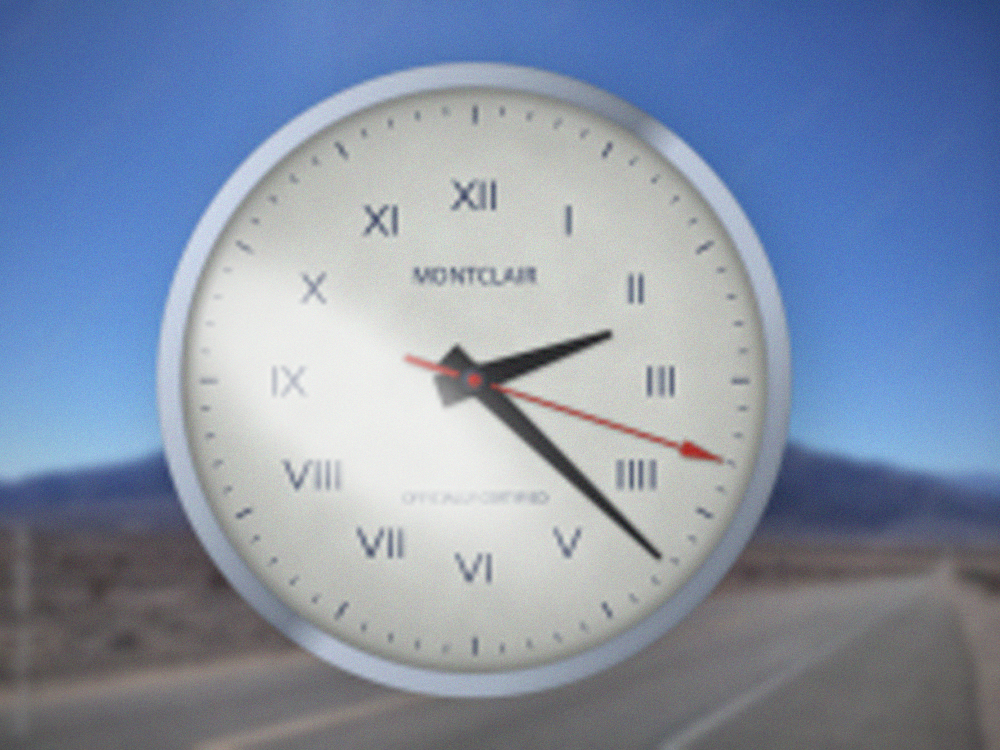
2h22m18s
